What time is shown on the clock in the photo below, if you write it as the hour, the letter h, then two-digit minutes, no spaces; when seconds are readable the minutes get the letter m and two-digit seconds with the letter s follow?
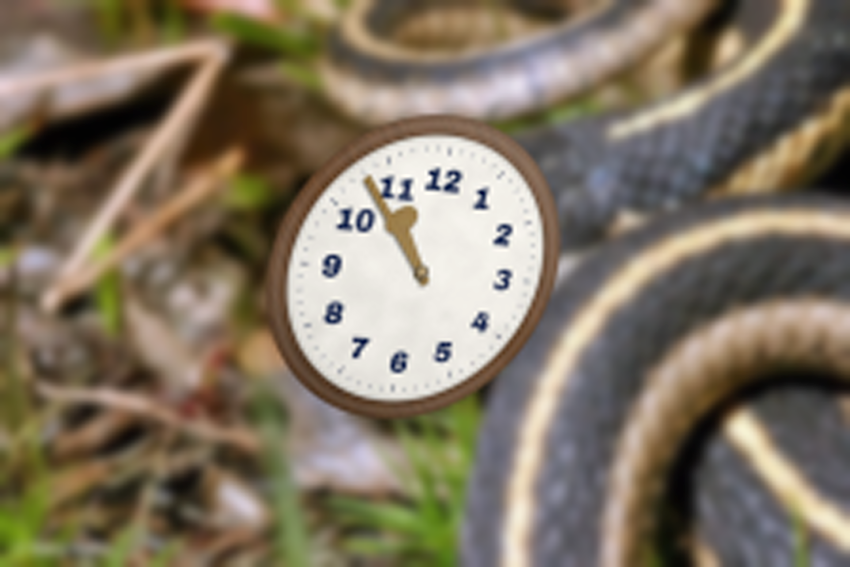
10h53
